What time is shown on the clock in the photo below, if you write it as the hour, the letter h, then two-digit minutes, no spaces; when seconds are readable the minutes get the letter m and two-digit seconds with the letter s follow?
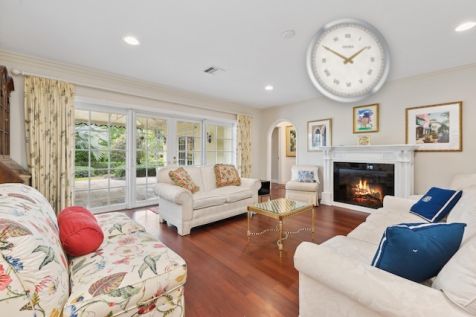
1h50
